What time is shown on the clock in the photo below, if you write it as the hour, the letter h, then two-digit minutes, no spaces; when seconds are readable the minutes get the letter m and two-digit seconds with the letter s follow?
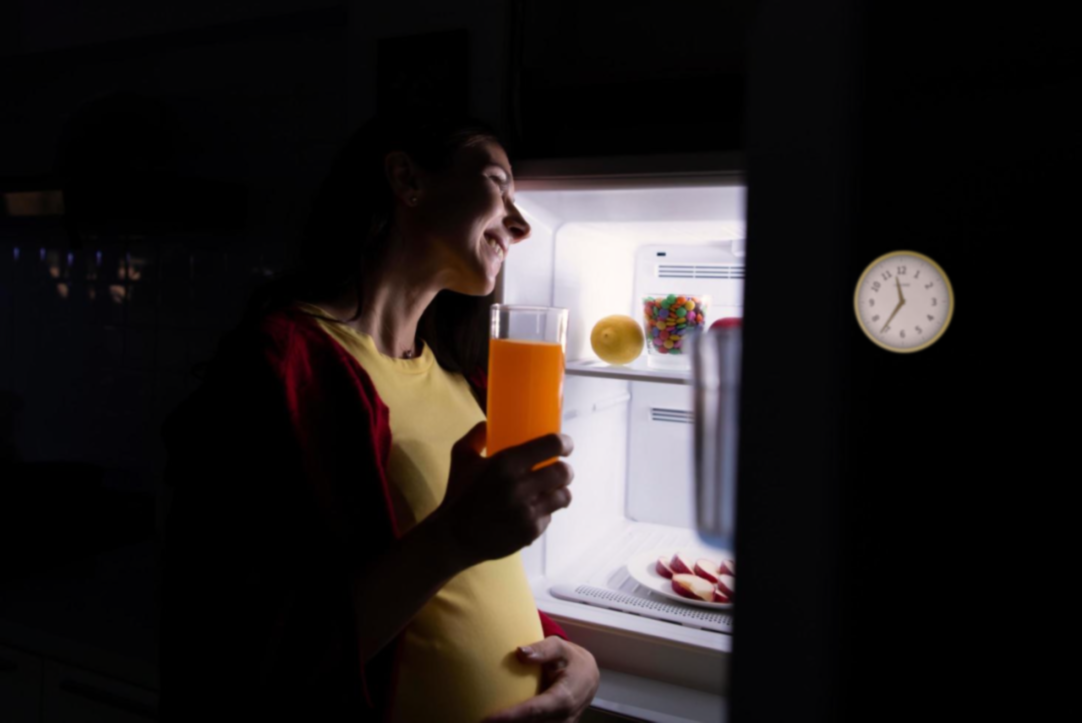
11h36
